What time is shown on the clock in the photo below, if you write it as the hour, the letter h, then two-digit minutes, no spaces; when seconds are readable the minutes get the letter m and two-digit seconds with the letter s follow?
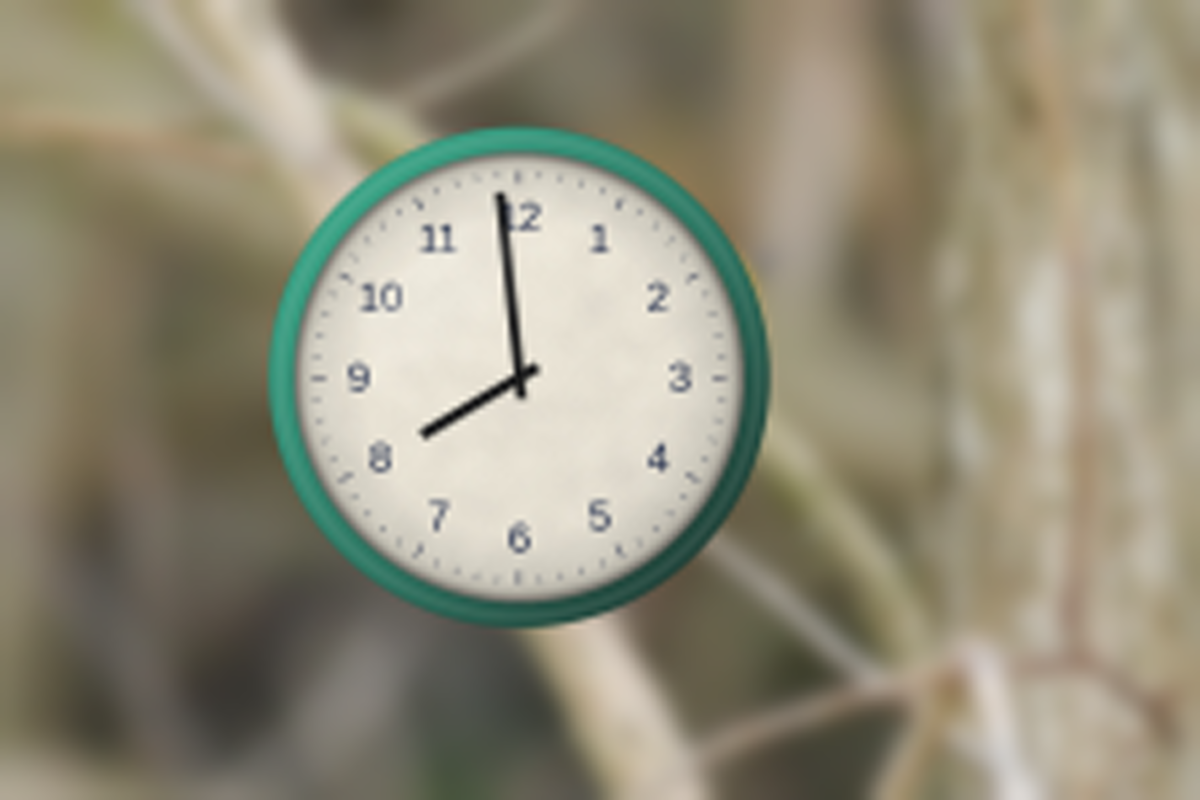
7h59
